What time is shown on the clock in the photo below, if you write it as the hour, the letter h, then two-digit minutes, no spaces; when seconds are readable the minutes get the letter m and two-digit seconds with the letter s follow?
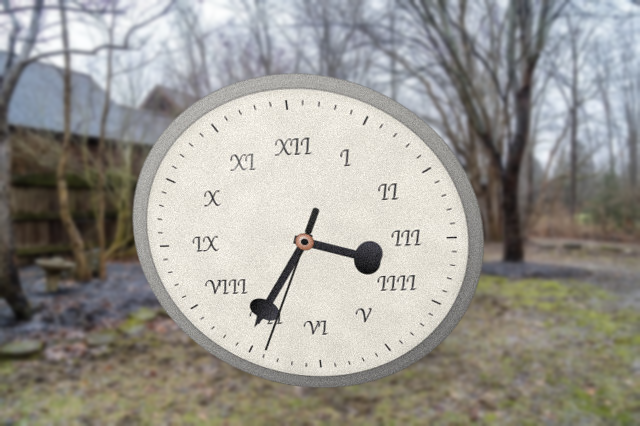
3h35m34s
